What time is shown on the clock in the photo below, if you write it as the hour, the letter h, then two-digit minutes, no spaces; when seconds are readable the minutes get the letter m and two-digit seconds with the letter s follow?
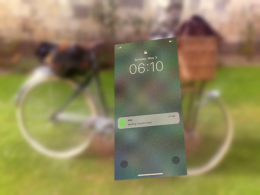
6h10
